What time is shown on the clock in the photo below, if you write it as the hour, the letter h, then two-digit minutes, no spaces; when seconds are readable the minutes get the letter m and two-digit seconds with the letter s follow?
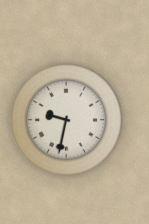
9h32
